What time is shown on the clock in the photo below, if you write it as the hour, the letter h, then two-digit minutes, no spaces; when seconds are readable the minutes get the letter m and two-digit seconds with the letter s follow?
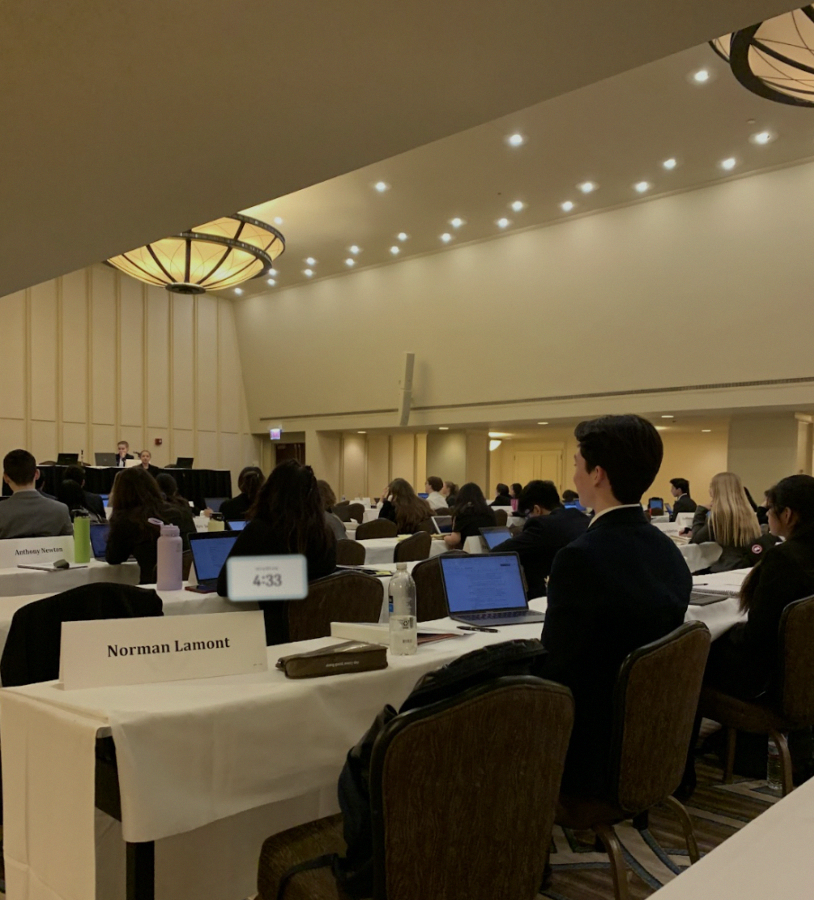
4h33
